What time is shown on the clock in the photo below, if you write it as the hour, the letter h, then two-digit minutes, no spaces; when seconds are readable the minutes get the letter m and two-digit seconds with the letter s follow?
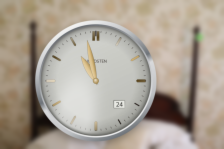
10h58
